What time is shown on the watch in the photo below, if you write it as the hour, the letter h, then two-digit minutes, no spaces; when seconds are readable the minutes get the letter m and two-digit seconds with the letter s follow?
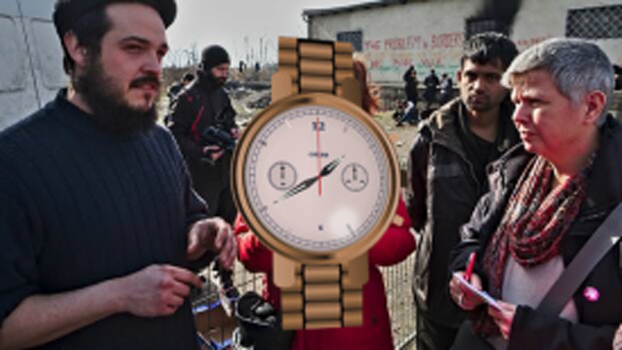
1h40
